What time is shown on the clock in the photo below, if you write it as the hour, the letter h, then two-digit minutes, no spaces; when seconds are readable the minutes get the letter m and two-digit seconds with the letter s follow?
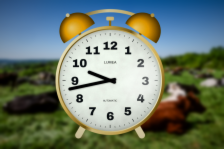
9h43
